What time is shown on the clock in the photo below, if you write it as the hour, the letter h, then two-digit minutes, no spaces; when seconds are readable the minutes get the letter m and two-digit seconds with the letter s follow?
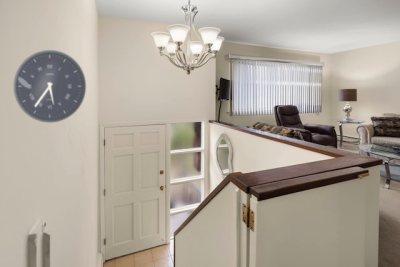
5h36
